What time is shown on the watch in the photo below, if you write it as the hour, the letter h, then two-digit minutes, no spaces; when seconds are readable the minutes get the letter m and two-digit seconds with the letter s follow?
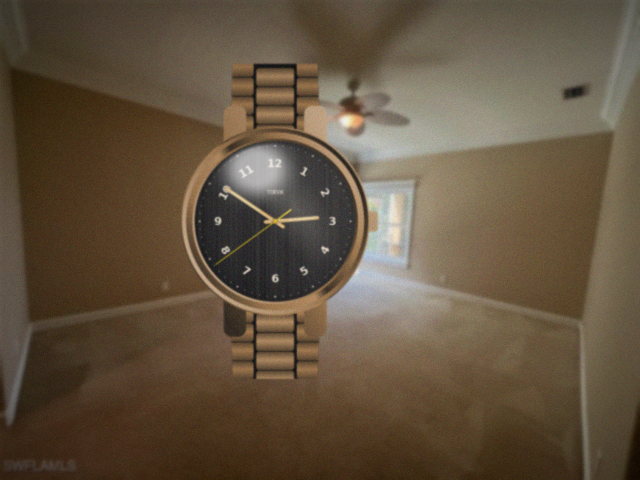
2h50m39s
